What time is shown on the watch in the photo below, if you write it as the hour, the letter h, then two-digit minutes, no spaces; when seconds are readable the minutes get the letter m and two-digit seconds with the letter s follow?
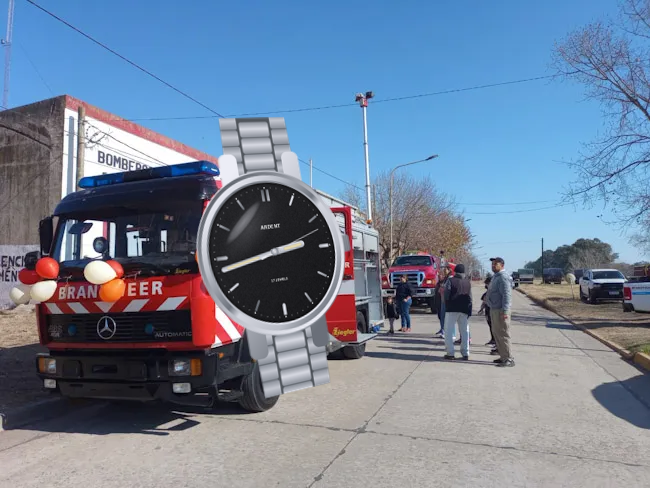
2h43m12s
